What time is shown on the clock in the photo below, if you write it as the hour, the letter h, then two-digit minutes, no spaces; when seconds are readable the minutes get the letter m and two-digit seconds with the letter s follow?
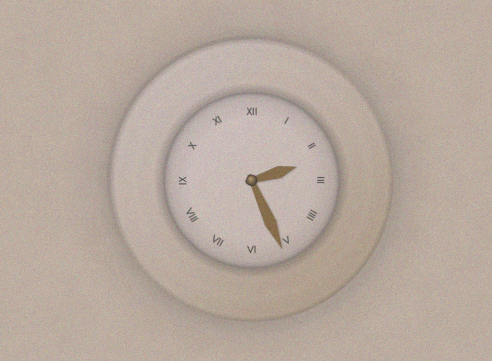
2h26
